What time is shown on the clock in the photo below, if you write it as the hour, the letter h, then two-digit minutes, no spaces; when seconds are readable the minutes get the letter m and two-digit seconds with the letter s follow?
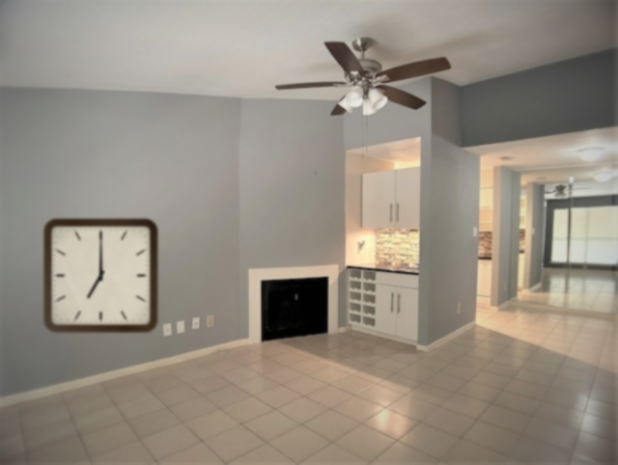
7h00
